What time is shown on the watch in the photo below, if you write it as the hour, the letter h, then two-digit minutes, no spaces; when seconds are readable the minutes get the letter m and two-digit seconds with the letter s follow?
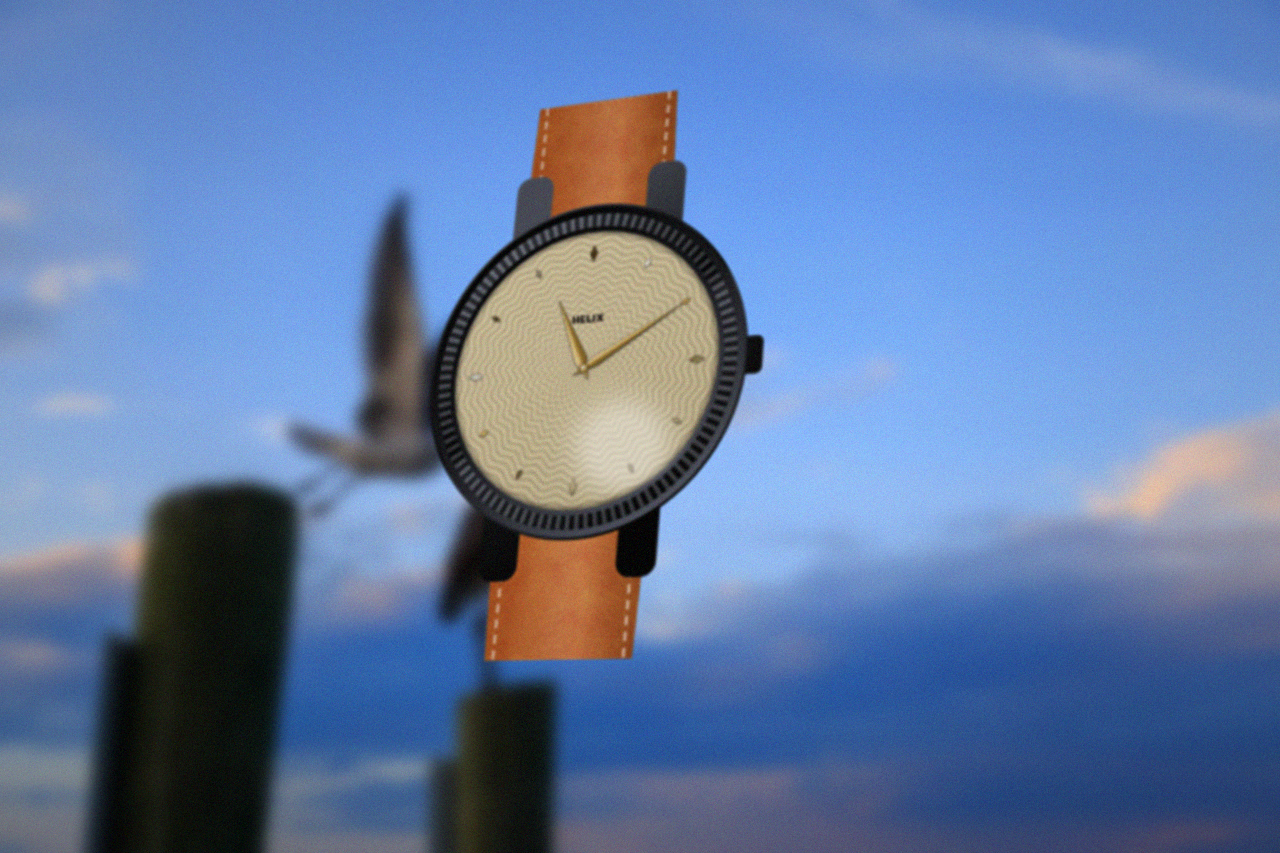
11h10
